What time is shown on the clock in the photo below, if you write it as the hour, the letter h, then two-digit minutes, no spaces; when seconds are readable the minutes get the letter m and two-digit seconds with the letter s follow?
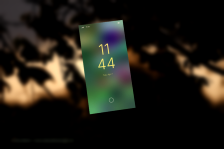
11h44
